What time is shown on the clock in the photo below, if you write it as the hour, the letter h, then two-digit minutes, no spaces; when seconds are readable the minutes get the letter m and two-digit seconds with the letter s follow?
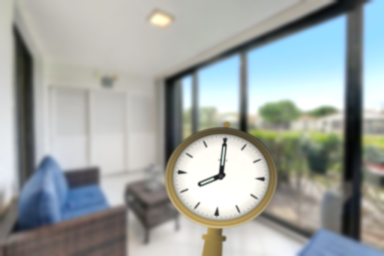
8h00
